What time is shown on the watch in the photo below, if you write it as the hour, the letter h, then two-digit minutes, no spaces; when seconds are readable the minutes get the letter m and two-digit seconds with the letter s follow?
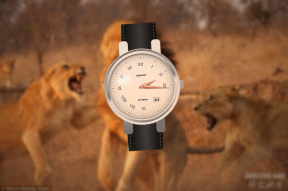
2h16
